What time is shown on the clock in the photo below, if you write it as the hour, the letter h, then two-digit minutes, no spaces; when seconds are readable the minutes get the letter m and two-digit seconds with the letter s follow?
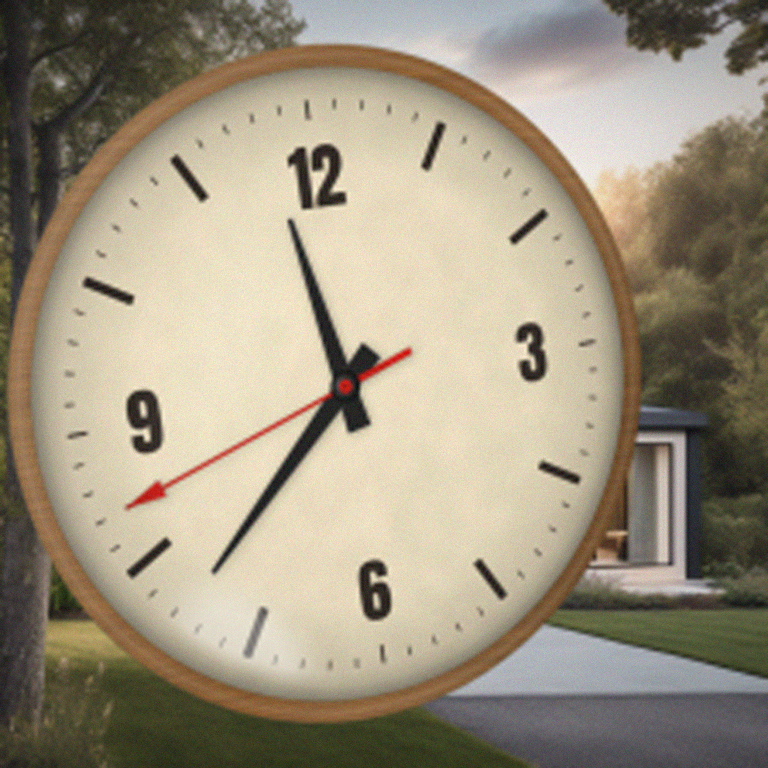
11h37m42s
